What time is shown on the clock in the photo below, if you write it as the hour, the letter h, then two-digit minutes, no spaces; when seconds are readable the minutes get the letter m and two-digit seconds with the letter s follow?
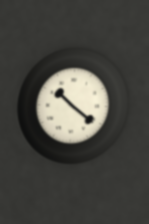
10h21
